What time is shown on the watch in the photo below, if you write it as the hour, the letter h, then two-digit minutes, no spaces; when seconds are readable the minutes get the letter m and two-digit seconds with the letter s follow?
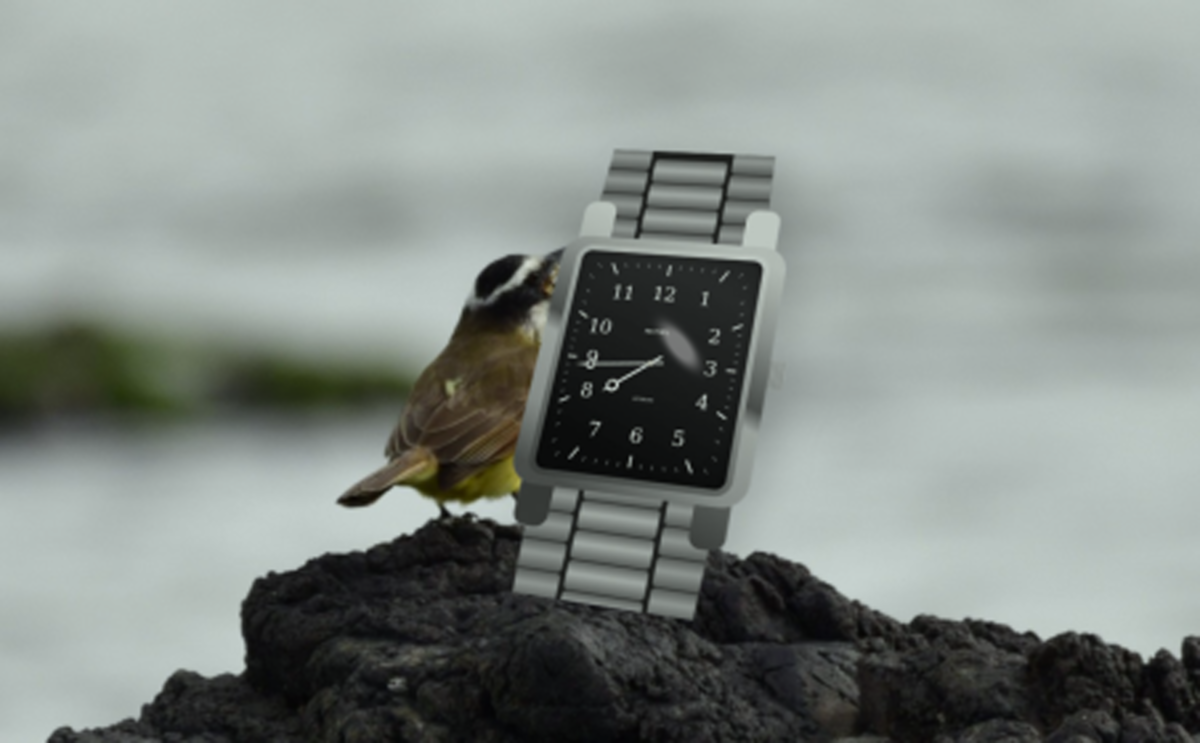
7h44
